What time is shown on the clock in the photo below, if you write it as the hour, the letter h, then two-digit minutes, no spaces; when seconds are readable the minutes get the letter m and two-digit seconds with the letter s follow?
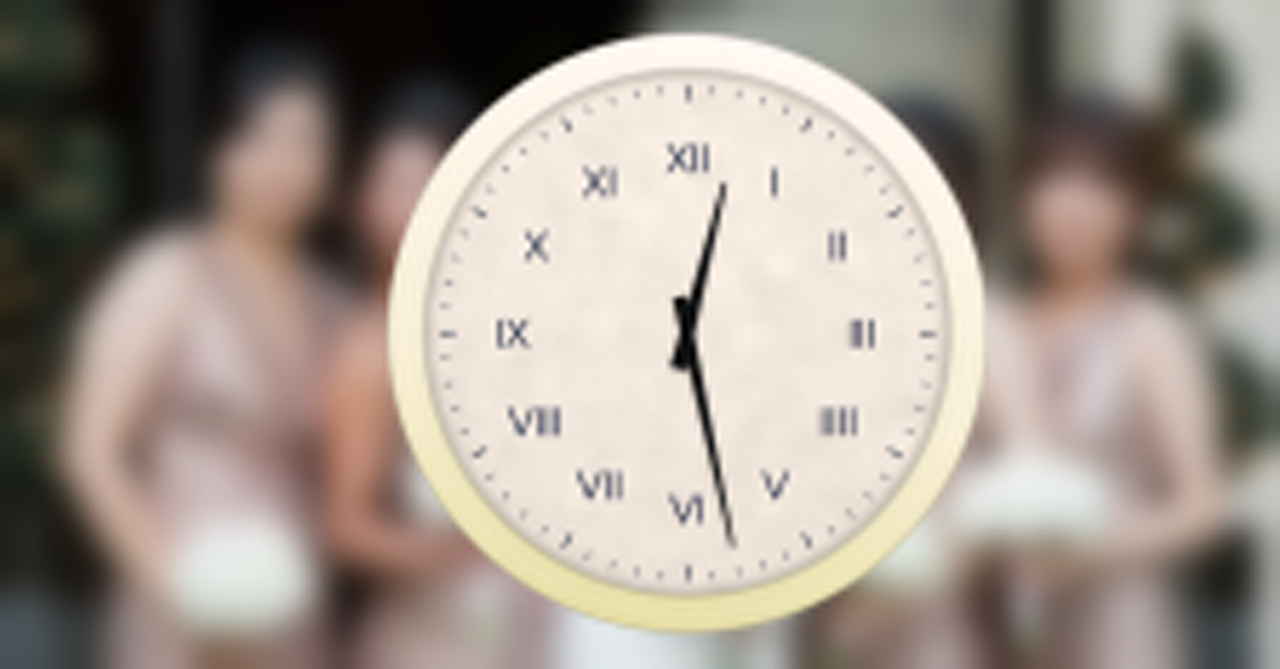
12h28
